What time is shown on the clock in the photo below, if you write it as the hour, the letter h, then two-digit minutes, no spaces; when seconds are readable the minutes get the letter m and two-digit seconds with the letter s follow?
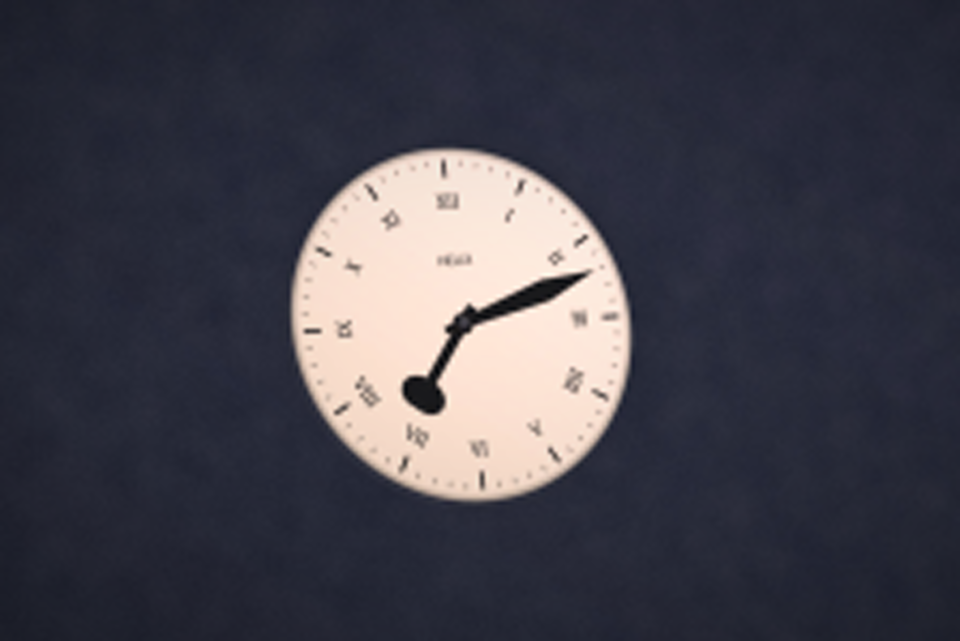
7h12
